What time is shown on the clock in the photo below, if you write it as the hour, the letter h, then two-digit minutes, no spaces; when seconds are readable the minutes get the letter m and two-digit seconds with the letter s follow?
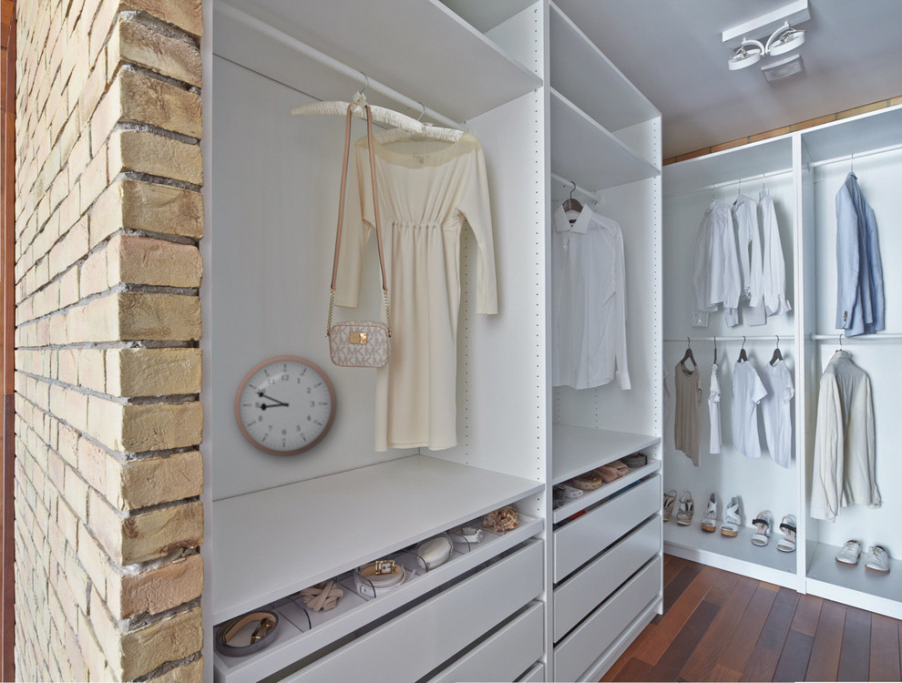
8h49
